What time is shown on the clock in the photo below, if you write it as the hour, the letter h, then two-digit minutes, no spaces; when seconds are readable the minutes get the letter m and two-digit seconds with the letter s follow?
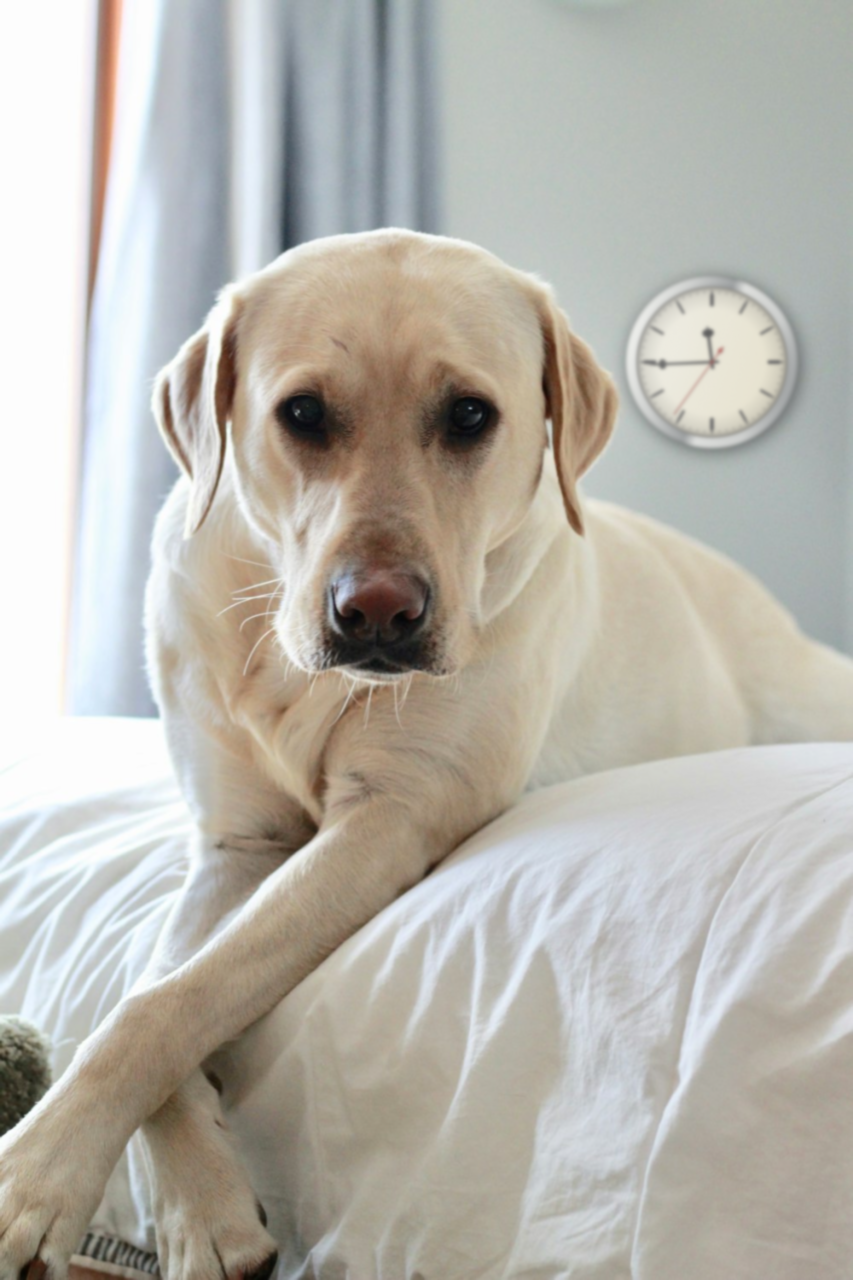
11h44m36s
